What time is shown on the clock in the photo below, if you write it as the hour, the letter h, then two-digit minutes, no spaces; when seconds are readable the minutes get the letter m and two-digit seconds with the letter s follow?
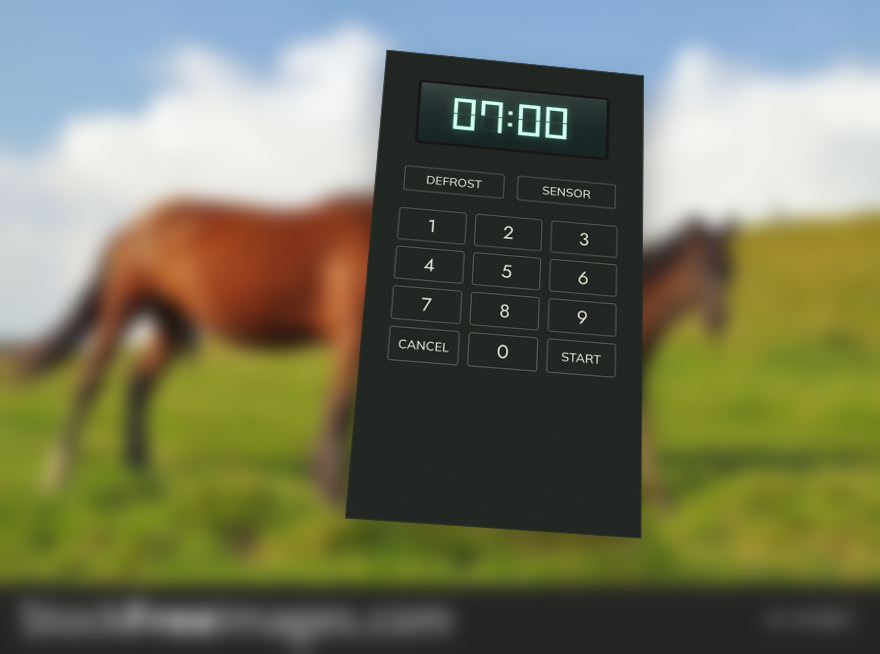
7h00
